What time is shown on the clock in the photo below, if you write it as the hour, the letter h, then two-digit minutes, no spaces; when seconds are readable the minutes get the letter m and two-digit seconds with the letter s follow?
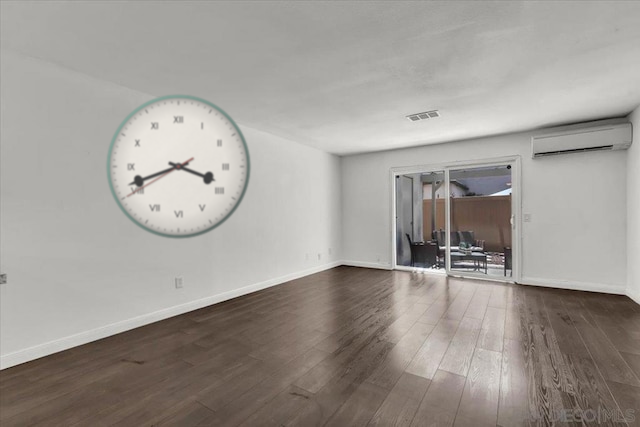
3h41m40s
